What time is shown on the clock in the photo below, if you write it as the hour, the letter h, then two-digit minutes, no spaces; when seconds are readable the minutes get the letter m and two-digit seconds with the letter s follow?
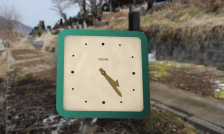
4h24
